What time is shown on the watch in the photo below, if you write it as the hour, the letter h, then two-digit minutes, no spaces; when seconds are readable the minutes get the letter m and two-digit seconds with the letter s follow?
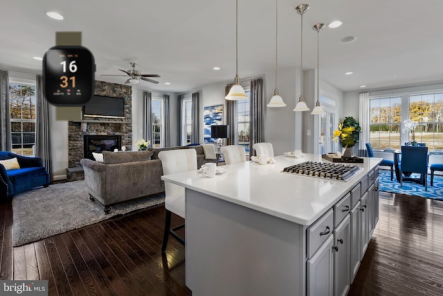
16h31
